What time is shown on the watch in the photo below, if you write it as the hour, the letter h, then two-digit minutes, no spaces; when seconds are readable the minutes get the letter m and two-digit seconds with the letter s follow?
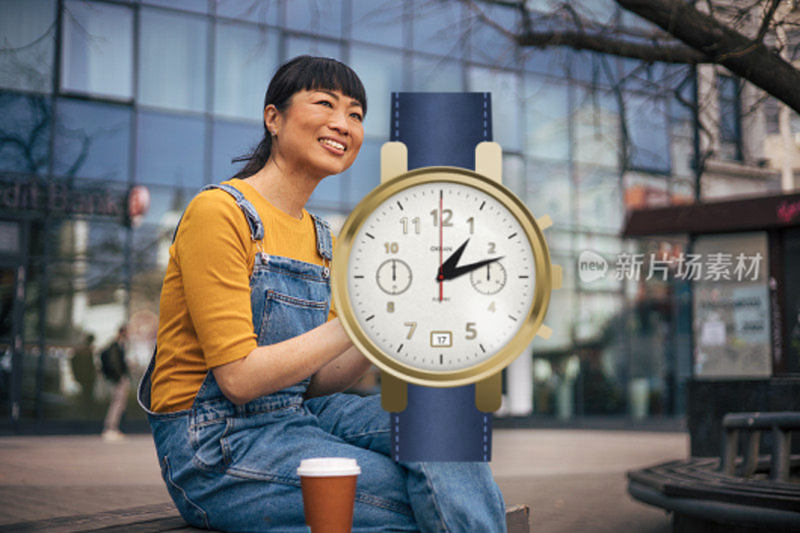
1h12
